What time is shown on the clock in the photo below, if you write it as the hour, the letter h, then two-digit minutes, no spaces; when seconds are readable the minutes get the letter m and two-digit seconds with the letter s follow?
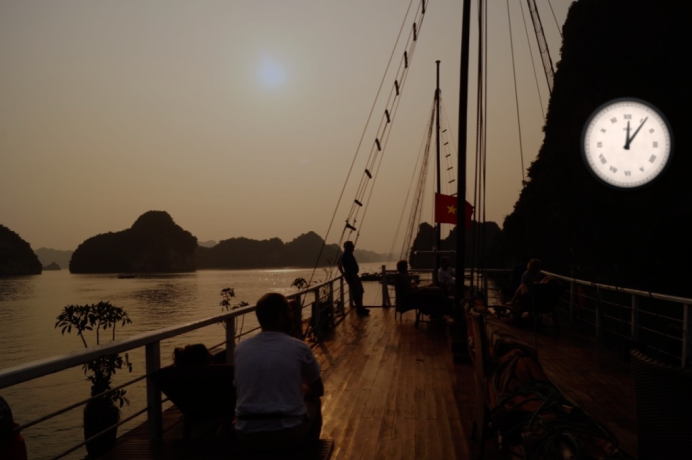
12h06
